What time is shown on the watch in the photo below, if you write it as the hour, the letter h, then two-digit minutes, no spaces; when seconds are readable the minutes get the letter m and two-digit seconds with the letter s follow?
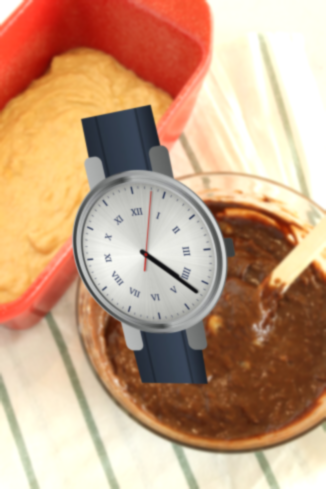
4h22m03s
